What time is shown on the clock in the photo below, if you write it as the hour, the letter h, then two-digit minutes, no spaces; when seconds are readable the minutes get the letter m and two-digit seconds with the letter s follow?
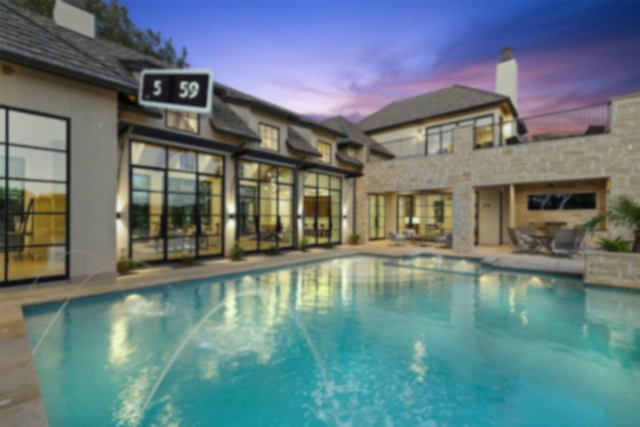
5h59
